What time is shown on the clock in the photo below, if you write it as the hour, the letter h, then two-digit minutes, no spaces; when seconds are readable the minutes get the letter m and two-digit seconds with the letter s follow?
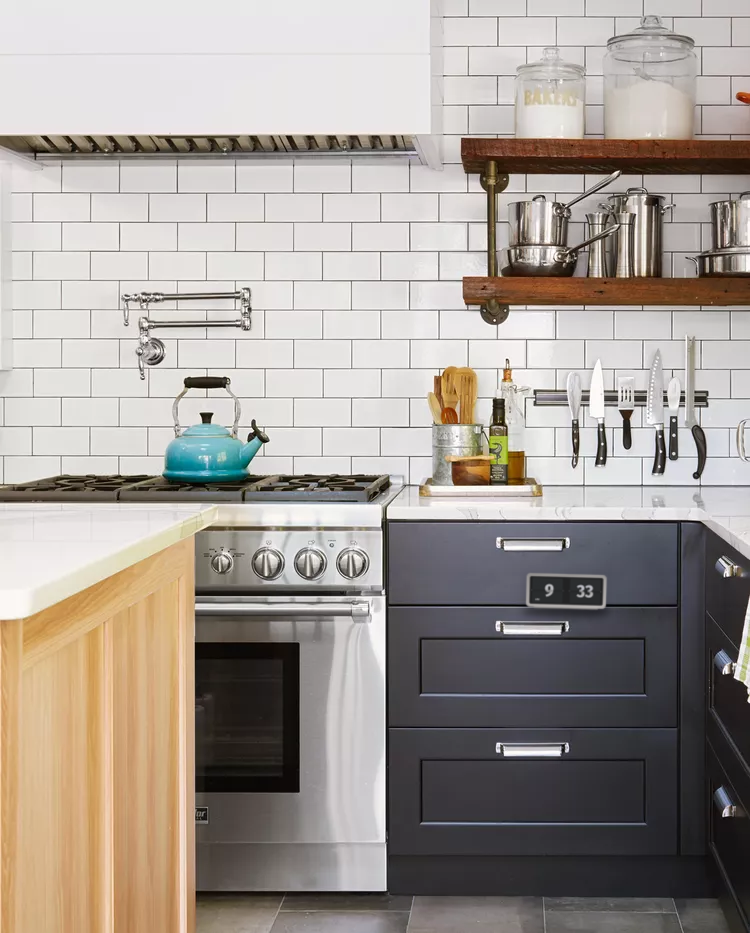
9h33
